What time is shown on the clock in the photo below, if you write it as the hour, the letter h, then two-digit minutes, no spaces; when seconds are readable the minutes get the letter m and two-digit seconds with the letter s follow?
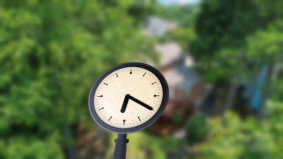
6h20
